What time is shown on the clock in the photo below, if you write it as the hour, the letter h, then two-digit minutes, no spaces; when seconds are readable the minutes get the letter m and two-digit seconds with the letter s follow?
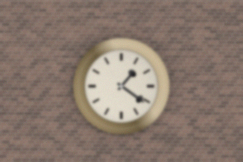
1h21
